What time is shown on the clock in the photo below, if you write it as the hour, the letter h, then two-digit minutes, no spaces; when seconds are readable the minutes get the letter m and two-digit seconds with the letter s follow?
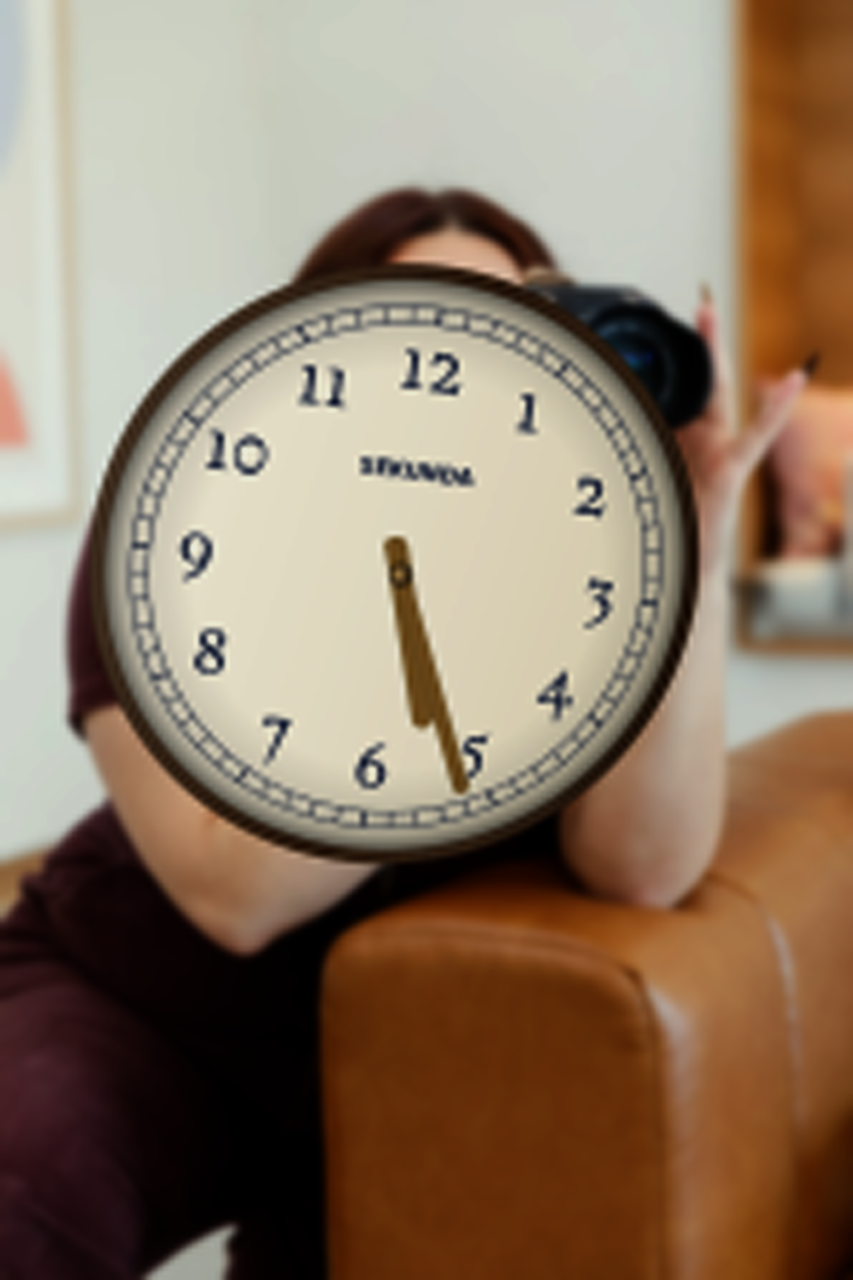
5h26
